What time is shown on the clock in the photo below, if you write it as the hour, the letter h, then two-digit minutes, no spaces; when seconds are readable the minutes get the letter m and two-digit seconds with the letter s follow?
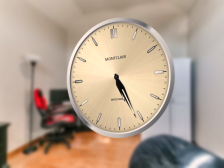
5h26
